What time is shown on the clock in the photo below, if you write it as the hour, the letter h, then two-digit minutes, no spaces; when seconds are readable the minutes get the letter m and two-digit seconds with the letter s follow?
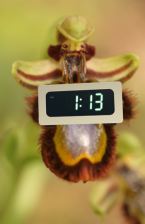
1h13
